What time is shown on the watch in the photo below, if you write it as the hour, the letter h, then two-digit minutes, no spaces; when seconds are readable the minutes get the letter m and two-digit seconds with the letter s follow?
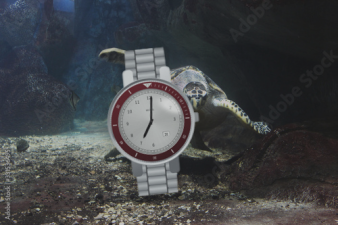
7h01
